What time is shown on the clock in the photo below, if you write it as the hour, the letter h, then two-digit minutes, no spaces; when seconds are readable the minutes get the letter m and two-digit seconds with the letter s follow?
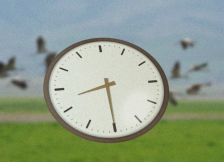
8h30
